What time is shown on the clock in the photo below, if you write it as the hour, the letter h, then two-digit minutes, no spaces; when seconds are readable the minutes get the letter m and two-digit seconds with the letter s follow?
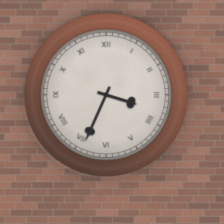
3h34
